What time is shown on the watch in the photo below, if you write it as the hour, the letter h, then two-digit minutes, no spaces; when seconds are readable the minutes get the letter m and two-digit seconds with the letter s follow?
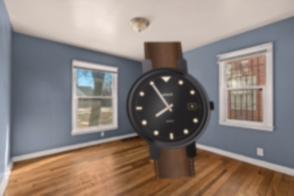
7h55
